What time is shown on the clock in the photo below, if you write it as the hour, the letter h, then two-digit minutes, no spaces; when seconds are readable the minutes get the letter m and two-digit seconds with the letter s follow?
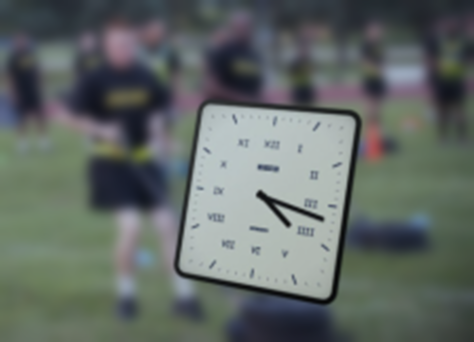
4h17
